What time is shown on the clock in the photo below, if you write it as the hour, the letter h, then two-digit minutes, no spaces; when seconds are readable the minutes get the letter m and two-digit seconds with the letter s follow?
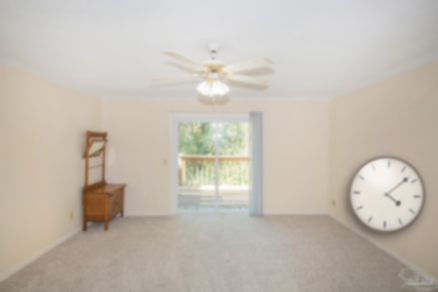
4h08
